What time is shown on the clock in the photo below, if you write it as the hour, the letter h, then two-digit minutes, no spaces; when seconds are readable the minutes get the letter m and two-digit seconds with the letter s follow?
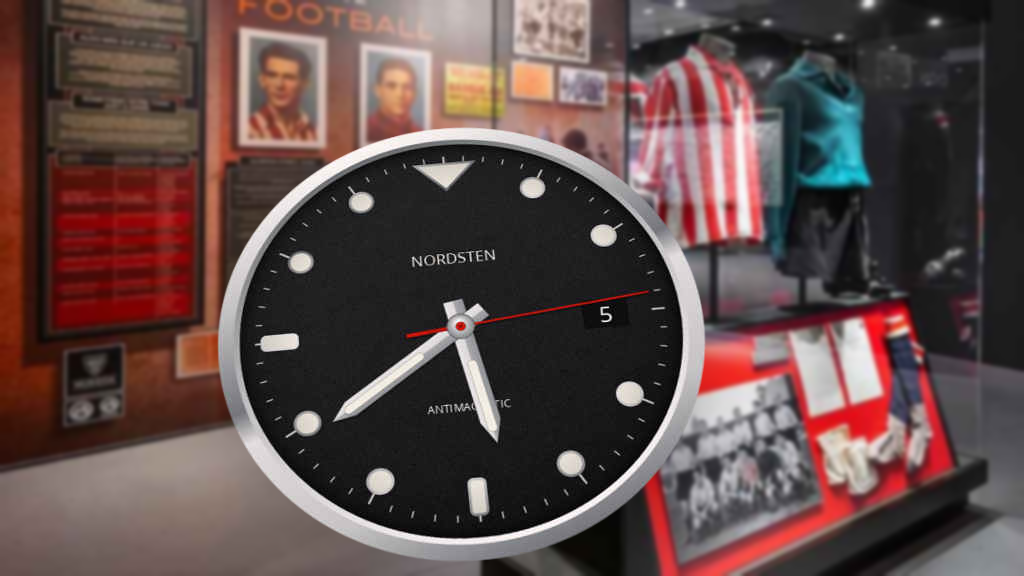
5h39m14s
